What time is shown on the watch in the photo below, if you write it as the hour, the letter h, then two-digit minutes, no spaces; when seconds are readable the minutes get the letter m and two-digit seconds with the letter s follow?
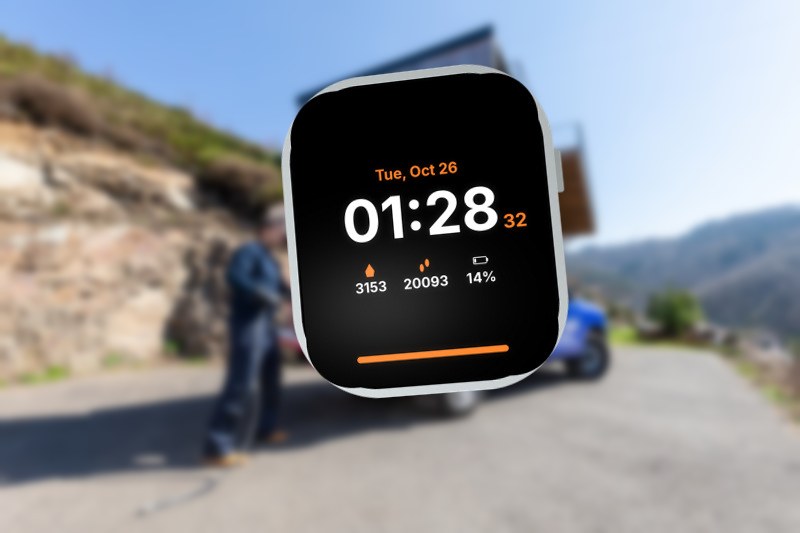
1h28m32s
